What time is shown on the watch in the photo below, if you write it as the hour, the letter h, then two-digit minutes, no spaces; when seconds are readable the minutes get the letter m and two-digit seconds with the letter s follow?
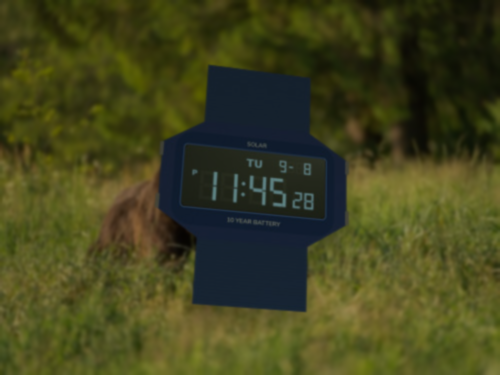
11h45m28s
